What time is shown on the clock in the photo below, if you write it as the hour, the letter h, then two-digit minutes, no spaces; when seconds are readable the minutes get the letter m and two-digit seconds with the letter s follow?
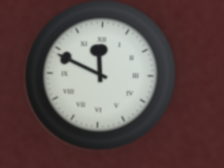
11h49
